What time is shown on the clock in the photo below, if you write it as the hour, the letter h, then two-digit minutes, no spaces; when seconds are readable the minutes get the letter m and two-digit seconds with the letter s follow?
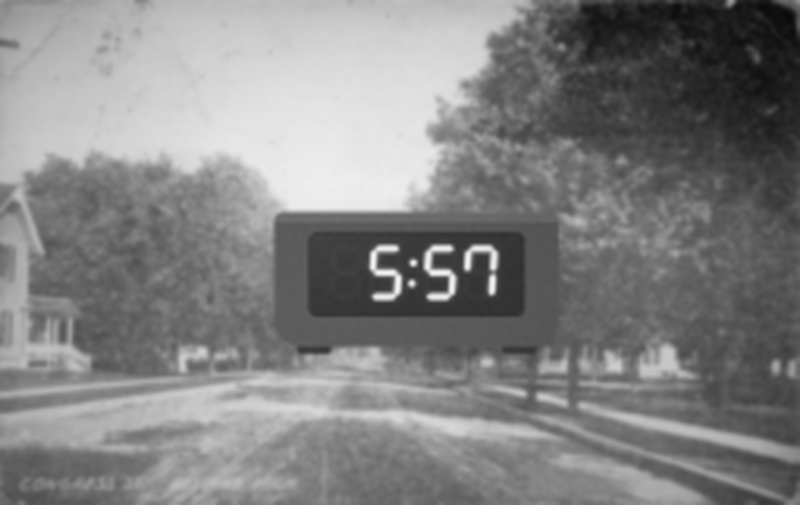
5h57
